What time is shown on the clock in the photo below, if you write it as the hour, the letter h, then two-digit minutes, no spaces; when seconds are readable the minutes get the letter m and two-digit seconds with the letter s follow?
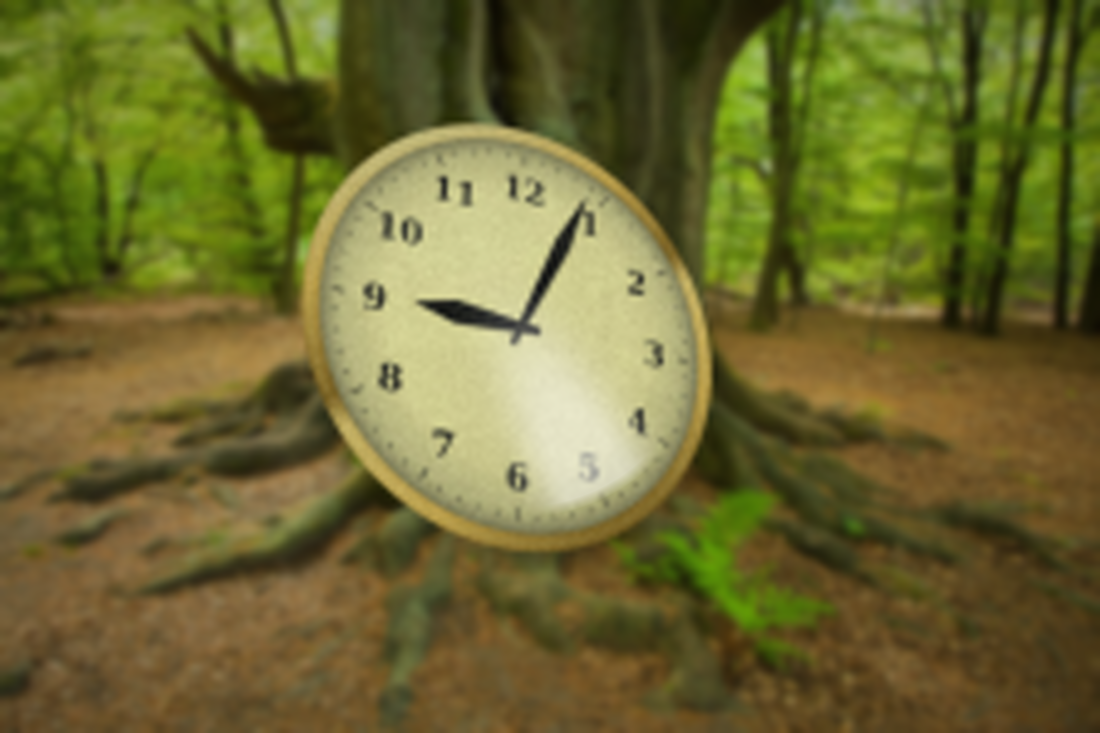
9h04
